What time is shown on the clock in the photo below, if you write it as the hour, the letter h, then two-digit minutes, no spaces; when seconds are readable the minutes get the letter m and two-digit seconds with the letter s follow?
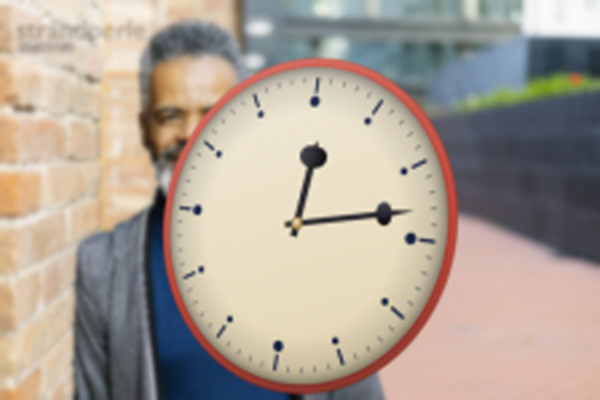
12h13
